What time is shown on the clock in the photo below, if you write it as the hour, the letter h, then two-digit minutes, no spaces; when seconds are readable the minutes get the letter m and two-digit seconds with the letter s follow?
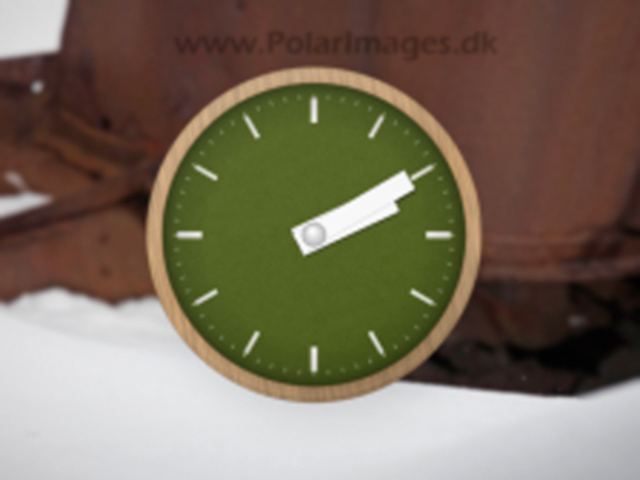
2h10
